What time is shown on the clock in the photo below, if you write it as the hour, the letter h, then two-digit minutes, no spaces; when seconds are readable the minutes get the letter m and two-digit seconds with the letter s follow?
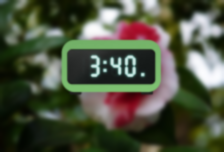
3h40
